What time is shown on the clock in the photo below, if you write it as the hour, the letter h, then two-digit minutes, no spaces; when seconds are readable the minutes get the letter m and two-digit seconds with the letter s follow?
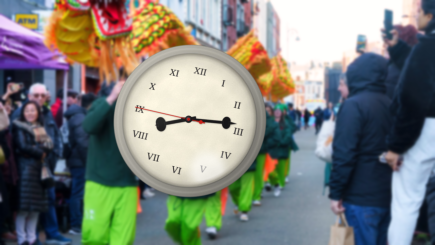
8h13m45s
